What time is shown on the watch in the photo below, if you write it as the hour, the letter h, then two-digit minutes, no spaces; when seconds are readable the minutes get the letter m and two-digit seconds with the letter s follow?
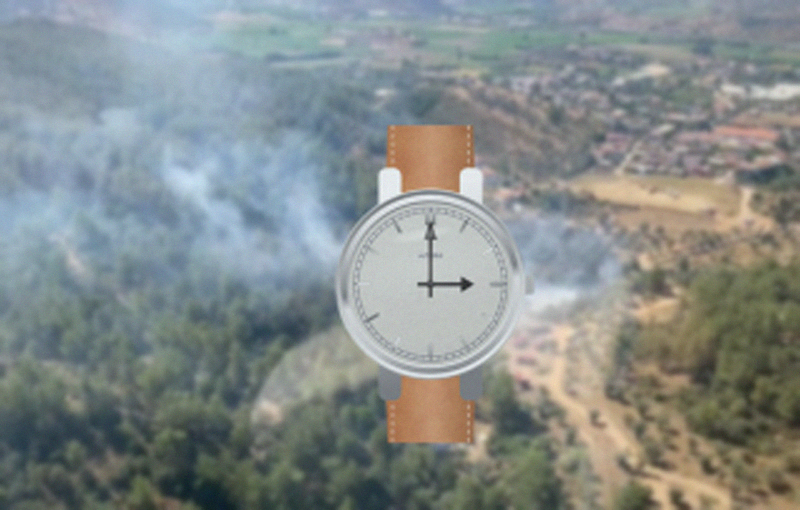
3h00
